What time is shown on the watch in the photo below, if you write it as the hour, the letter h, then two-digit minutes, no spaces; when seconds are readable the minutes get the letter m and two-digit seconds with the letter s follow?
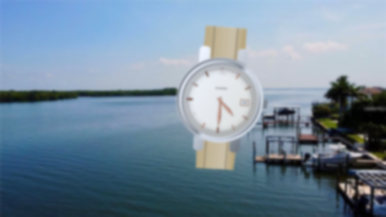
4h30
